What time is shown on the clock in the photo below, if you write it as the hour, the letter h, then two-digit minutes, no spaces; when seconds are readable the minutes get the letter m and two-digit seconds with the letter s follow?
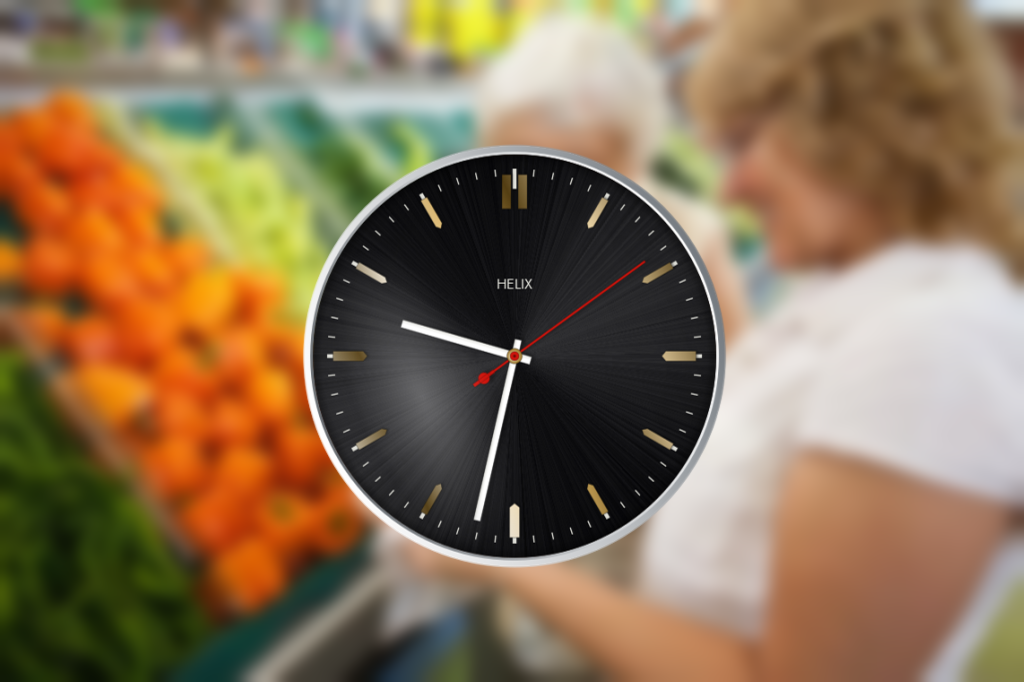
9h32m09s
